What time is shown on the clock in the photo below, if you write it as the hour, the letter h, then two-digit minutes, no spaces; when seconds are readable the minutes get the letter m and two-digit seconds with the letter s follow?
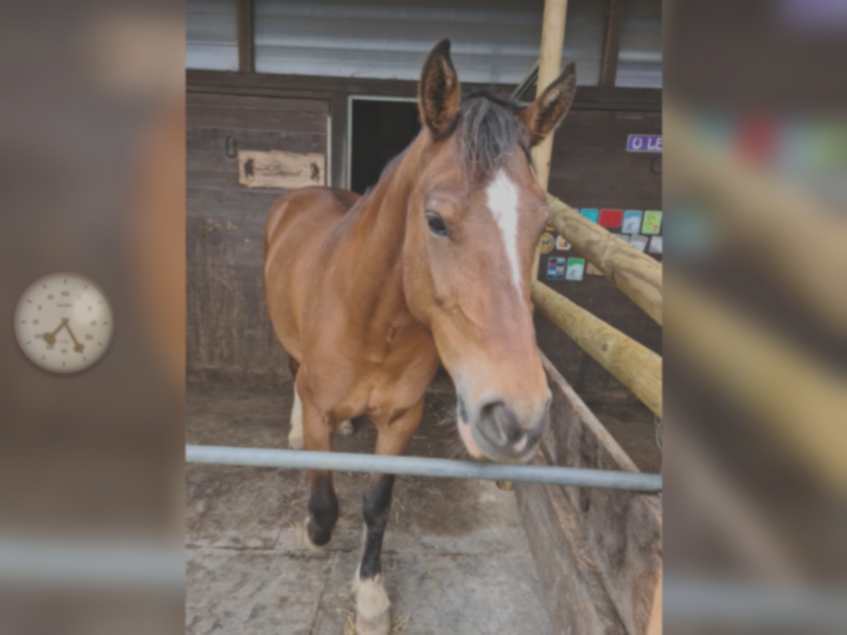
7h25
